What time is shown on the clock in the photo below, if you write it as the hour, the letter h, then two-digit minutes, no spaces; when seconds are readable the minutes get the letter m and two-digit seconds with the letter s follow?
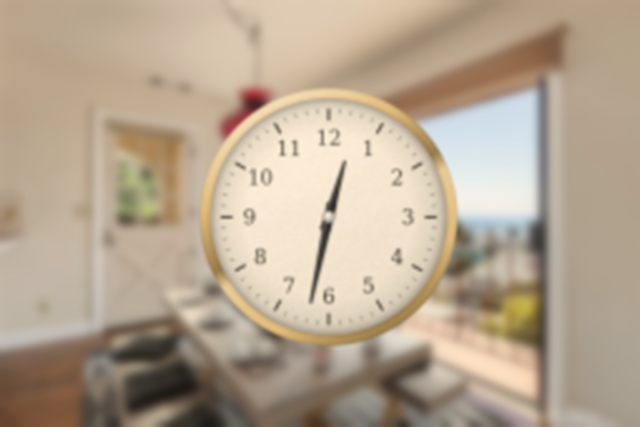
12h32
